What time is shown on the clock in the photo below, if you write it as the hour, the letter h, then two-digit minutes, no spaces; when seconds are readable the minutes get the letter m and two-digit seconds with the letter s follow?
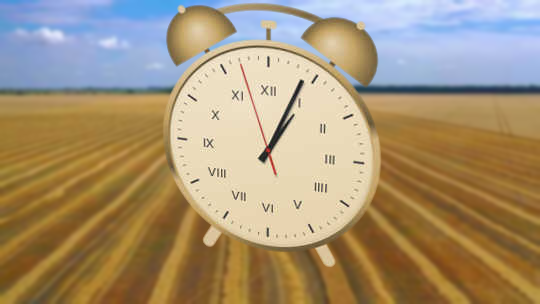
1h03m57s
